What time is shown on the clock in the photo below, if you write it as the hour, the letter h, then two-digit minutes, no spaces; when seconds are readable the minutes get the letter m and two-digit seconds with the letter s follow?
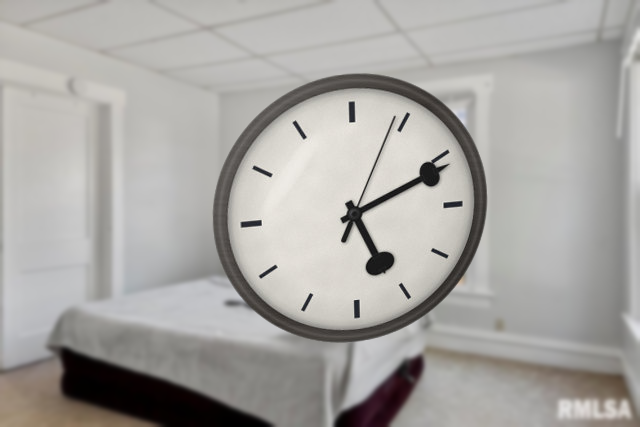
5h11m04s
